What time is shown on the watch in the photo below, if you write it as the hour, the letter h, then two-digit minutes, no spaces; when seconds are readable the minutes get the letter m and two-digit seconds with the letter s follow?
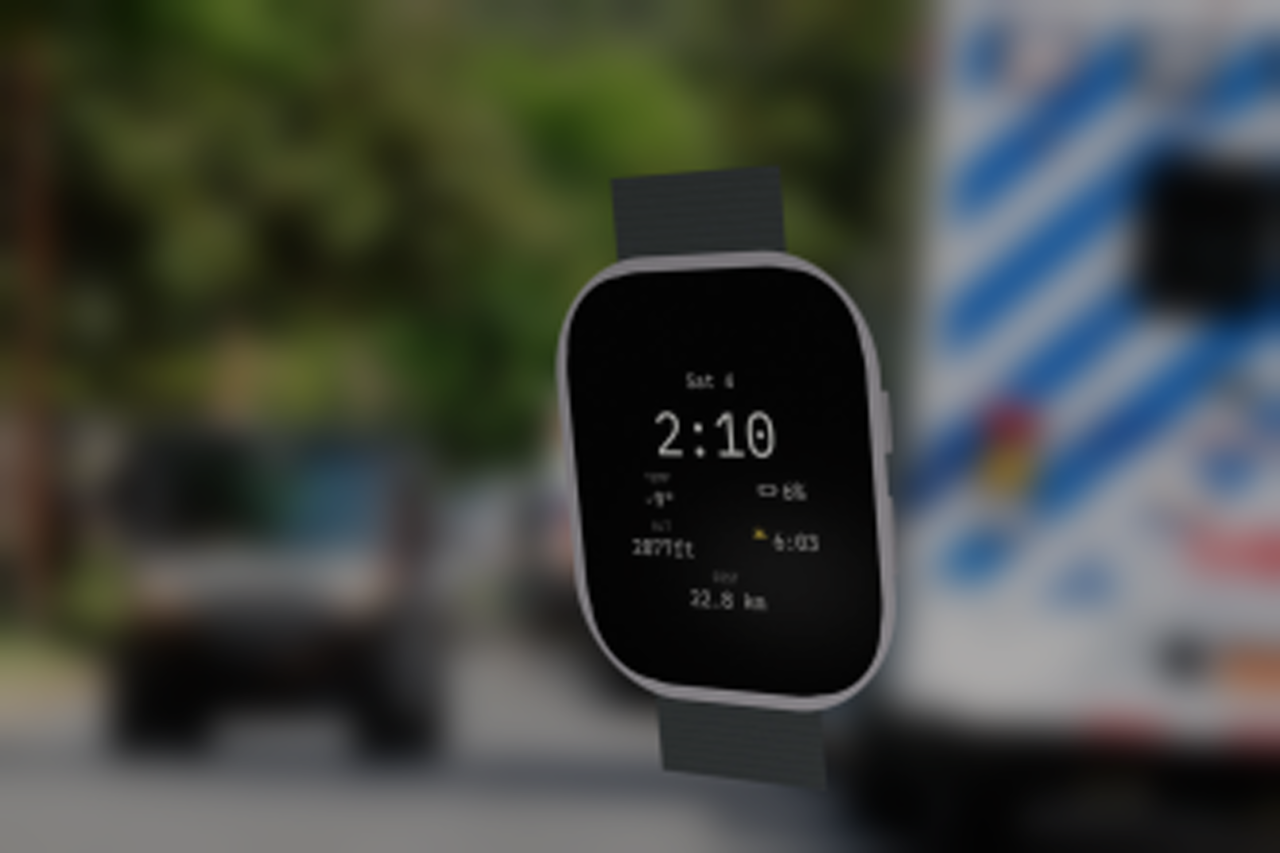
2h10
